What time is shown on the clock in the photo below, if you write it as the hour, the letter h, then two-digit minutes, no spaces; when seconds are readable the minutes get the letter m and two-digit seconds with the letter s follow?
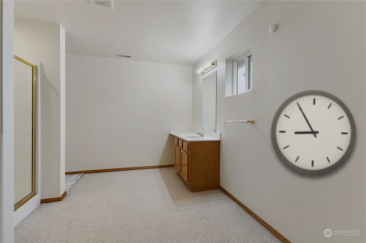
8h55
